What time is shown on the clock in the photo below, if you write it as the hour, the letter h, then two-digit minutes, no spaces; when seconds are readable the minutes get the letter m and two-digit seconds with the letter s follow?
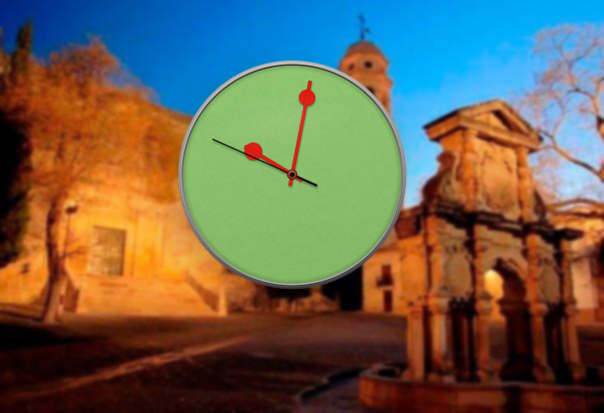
10h01m49s
